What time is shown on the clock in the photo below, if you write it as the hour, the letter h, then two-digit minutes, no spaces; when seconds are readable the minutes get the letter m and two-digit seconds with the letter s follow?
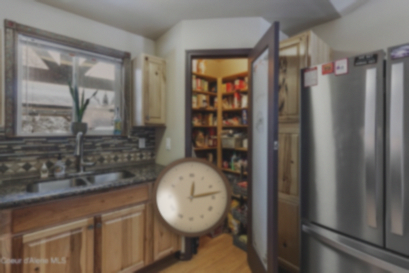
12h13
